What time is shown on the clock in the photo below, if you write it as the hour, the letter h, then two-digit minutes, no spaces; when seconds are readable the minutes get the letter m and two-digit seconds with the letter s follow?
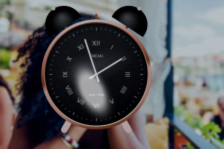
1h57
